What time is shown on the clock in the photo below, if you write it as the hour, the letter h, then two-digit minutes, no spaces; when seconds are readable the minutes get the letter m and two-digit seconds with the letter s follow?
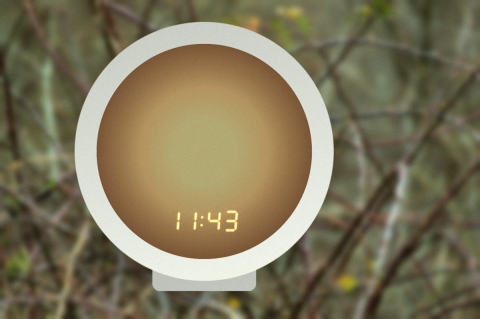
11h43
